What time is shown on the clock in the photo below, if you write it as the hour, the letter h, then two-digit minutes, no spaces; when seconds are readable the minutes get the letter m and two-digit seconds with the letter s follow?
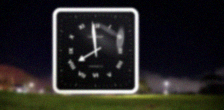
7h59
